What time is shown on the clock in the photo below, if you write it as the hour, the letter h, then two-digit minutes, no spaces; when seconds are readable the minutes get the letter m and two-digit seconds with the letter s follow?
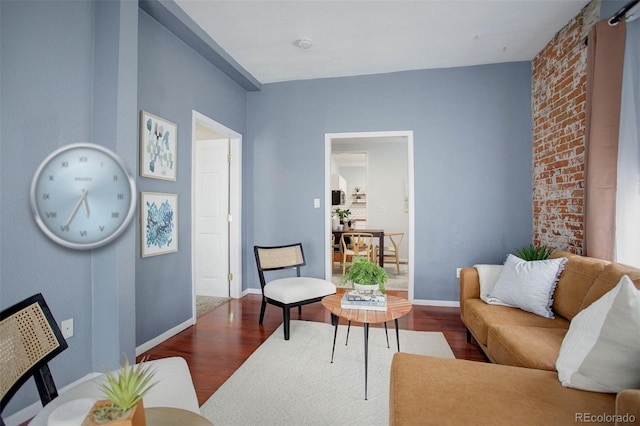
5h35
